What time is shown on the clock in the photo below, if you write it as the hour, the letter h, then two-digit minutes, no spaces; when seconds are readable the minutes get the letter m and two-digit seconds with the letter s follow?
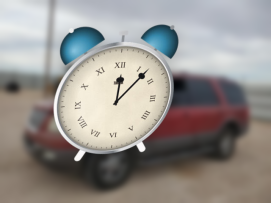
12h07
